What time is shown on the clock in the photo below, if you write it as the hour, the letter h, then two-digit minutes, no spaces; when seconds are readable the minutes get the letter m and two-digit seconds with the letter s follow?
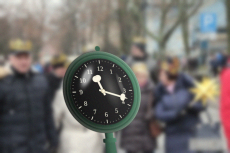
11h18
